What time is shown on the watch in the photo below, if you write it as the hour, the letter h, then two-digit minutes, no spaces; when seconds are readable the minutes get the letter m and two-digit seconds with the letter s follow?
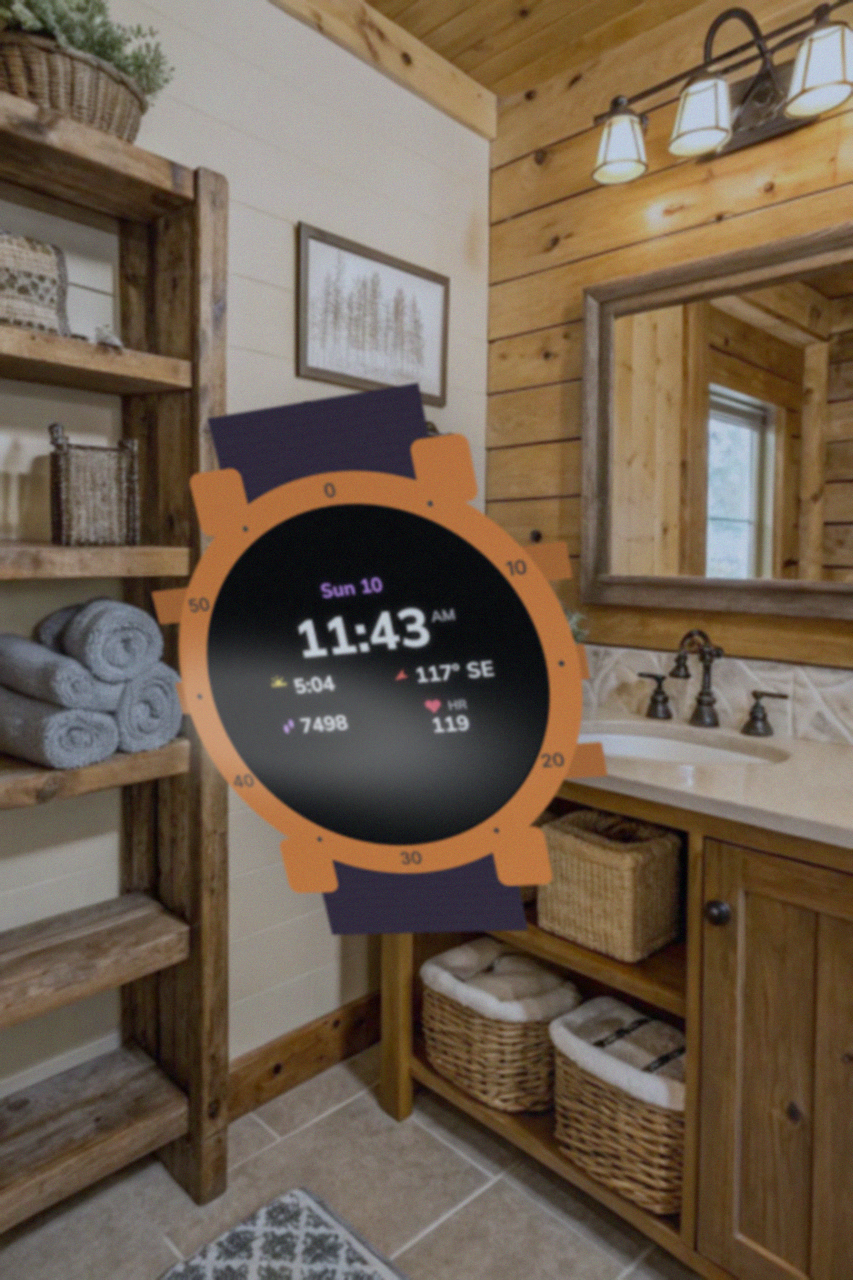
11h43
